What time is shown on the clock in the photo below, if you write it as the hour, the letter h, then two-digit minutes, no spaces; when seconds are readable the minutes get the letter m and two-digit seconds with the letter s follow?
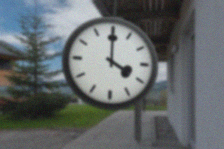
4h00
